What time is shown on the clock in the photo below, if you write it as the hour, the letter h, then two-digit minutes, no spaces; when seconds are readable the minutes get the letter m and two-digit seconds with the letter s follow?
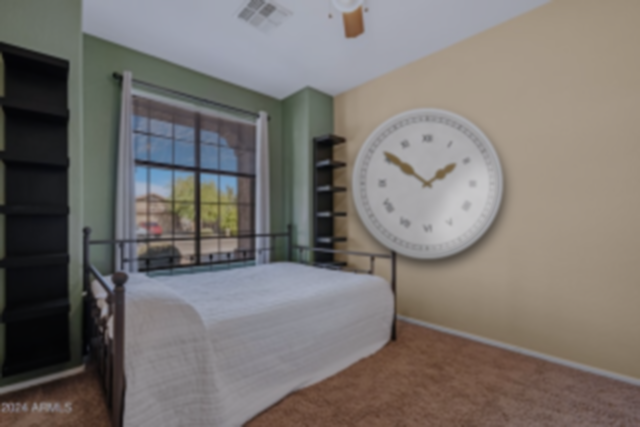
1h51
